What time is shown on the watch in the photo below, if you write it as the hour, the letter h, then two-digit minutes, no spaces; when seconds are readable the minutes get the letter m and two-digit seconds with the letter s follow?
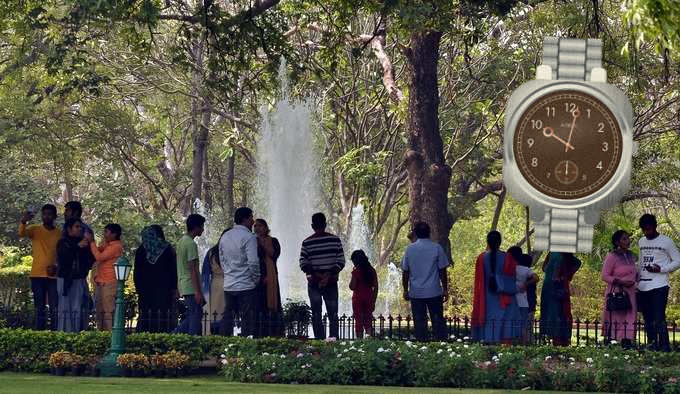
10h02
